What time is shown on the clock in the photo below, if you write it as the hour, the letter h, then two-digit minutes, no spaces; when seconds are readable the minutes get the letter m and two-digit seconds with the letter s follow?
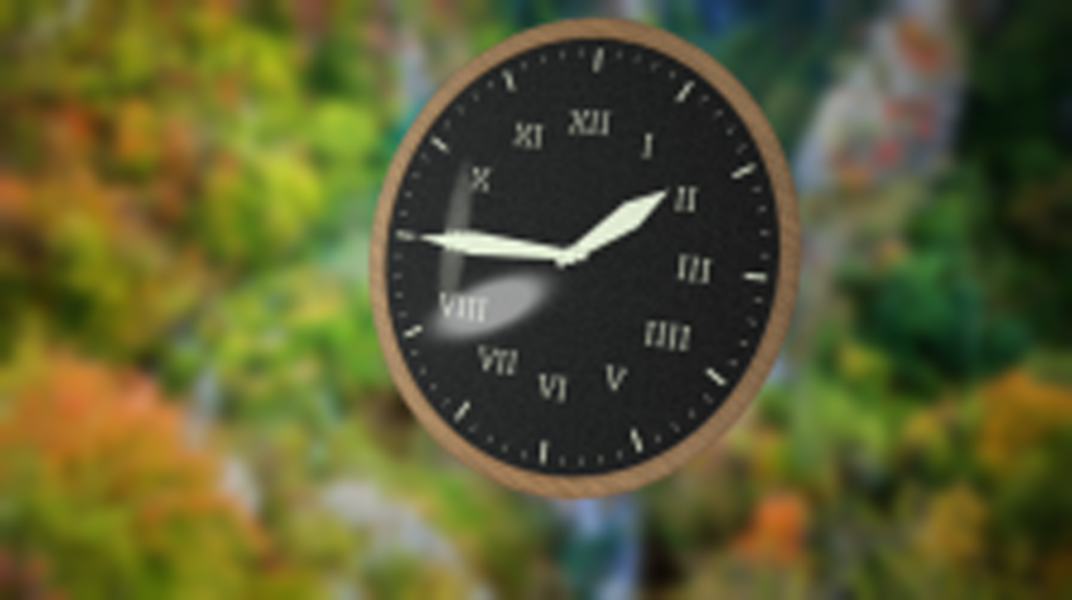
1h45
